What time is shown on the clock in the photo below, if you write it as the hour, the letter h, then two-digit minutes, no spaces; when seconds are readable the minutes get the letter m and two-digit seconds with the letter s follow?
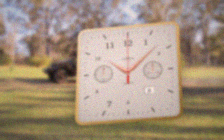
10h08
